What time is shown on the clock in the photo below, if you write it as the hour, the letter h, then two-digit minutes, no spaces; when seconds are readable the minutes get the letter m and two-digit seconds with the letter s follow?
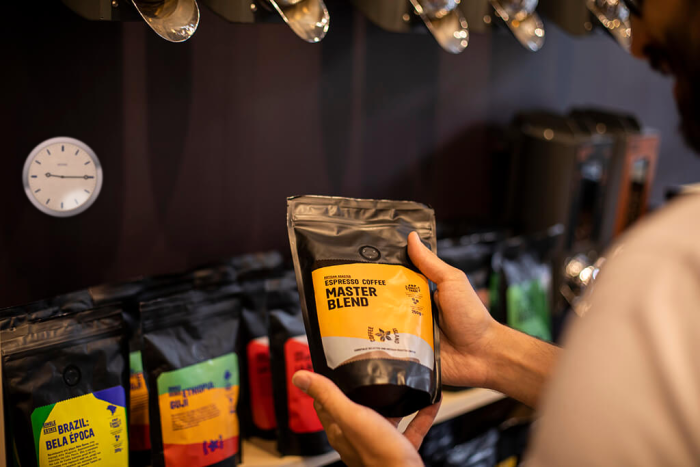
9h15
